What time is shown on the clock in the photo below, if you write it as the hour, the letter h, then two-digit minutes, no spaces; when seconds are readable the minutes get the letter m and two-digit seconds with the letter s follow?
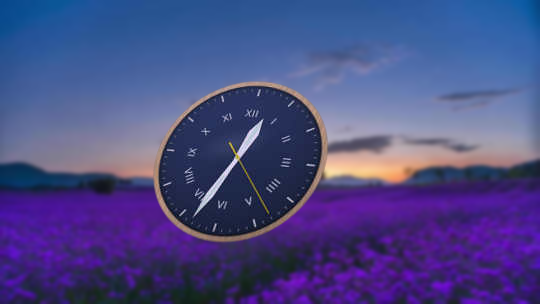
12h33m23s
